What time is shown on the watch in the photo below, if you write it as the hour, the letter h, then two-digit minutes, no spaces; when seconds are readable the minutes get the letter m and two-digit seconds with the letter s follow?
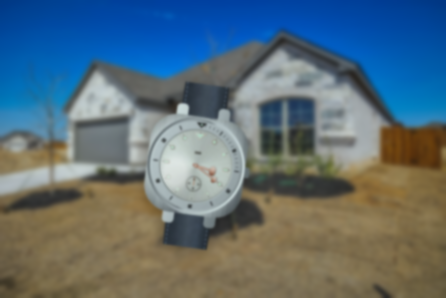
3h20
